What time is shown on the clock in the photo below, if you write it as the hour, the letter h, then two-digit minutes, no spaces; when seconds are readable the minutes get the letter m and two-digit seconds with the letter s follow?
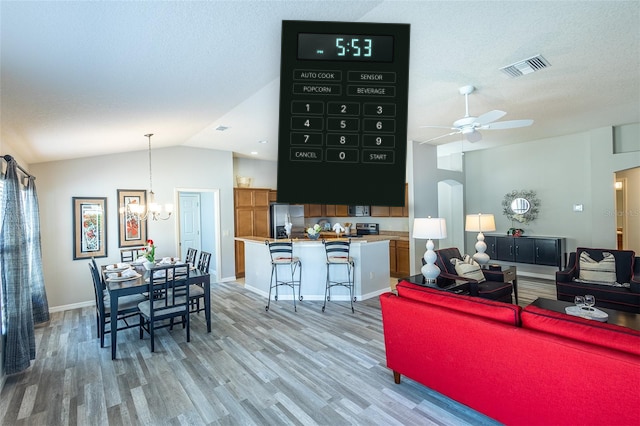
5h53
